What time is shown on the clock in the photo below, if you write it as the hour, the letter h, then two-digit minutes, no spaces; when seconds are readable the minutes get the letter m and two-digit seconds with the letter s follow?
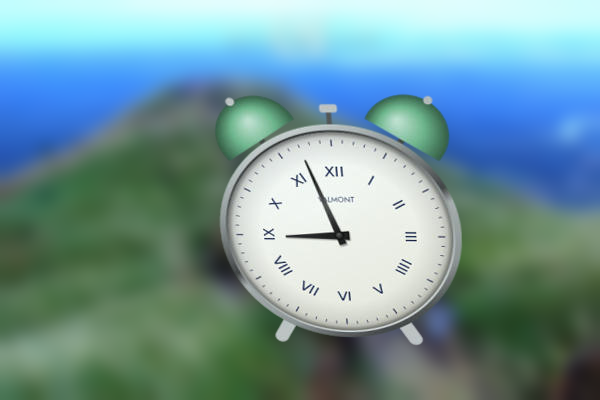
8h57
